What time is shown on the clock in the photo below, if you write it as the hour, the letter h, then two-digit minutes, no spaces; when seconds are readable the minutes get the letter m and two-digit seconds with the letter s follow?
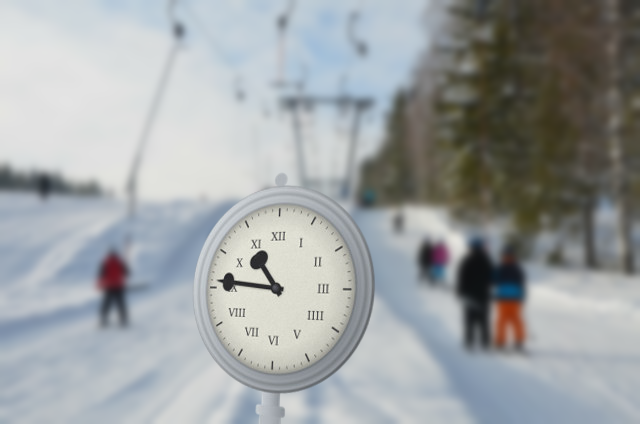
10h46
